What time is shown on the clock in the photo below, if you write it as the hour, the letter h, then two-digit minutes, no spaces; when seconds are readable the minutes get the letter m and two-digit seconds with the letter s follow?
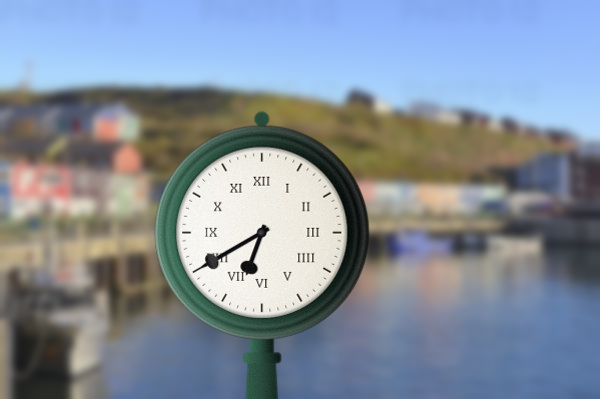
6h40
